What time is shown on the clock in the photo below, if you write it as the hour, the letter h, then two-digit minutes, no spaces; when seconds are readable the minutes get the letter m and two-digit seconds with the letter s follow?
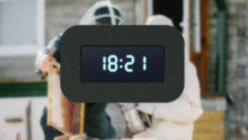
18h21
